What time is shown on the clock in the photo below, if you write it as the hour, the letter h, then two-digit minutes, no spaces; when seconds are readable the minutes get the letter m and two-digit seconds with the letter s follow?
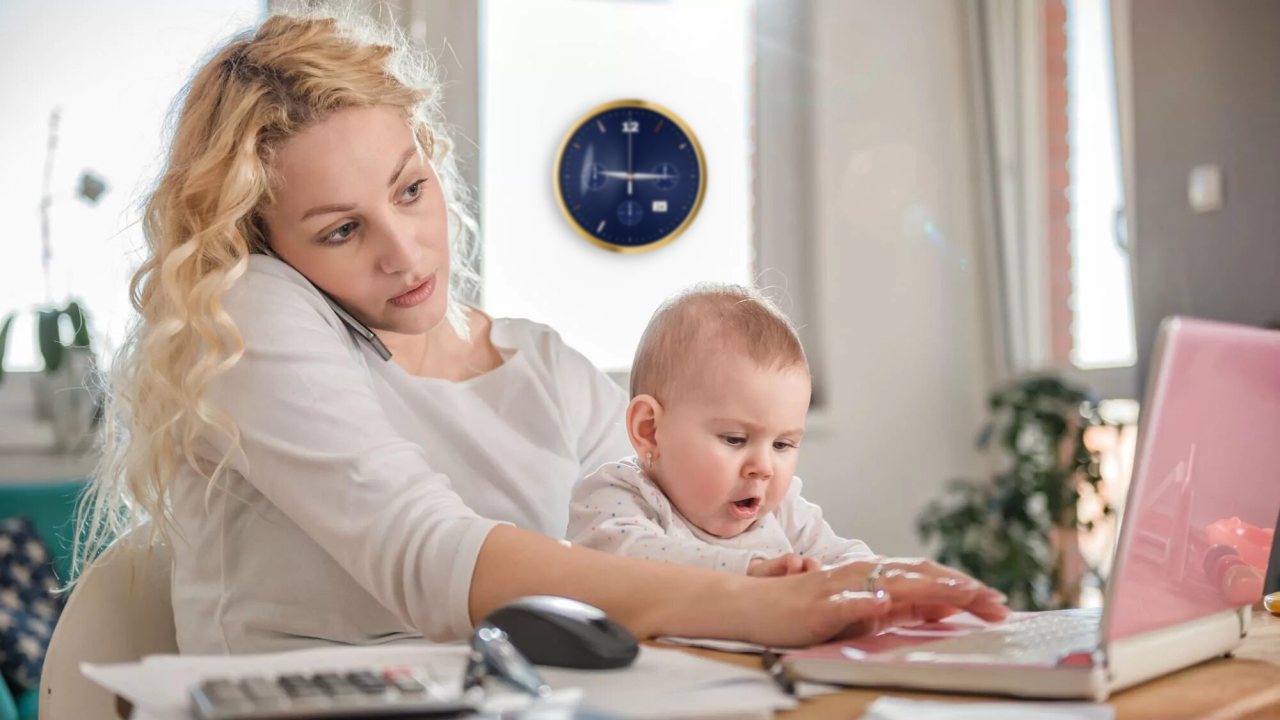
9h15
